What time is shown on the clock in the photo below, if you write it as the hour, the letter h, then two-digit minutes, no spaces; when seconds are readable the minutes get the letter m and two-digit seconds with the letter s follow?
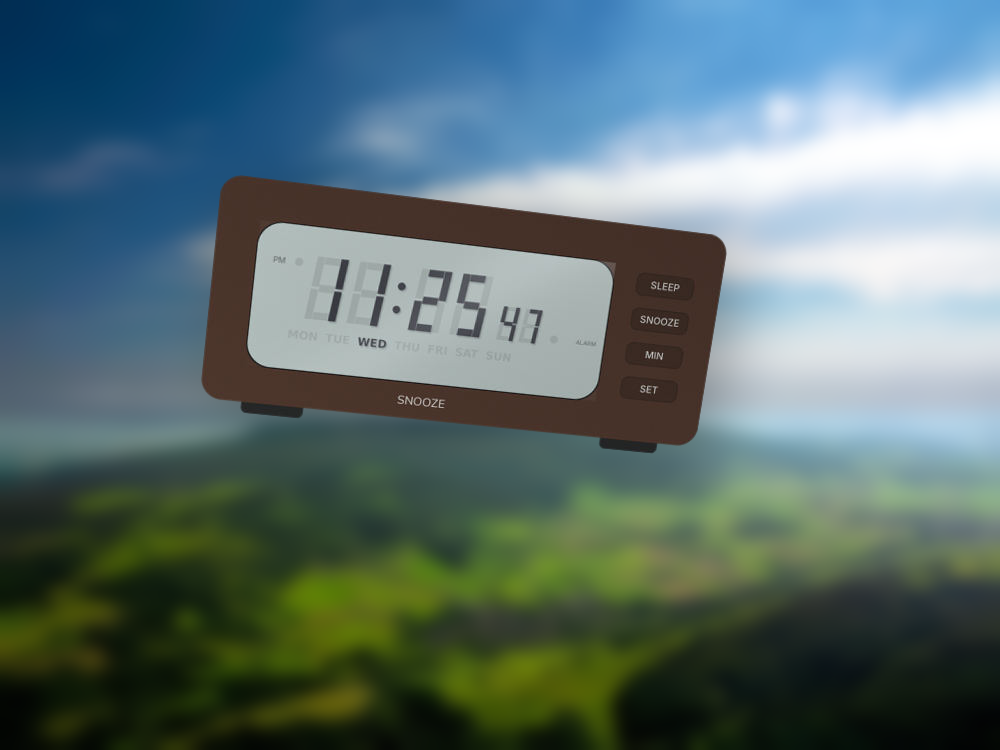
11h25m47s
